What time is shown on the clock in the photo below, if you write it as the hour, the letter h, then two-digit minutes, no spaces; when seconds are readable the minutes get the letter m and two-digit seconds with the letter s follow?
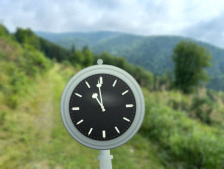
10h59
